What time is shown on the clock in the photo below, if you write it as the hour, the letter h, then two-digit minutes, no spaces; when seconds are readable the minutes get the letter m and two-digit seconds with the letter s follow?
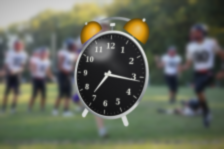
7h16
